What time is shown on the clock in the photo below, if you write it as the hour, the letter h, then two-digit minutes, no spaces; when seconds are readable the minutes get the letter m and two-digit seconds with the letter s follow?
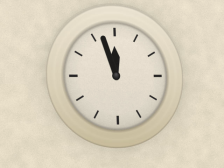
11h57
